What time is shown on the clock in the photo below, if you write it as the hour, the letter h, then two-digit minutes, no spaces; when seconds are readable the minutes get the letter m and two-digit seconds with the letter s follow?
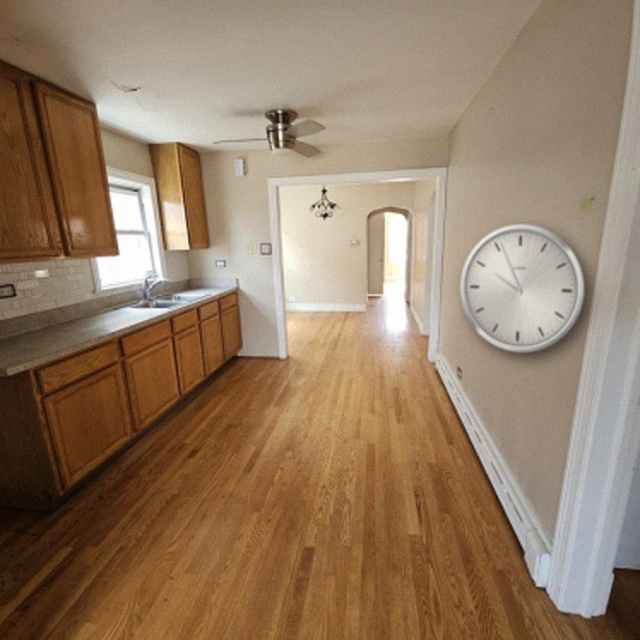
9h56
